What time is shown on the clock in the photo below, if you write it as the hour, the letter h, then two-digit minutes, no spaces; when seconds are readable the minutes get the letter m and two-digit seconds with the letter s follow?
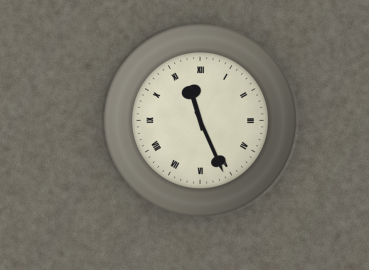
11h26
